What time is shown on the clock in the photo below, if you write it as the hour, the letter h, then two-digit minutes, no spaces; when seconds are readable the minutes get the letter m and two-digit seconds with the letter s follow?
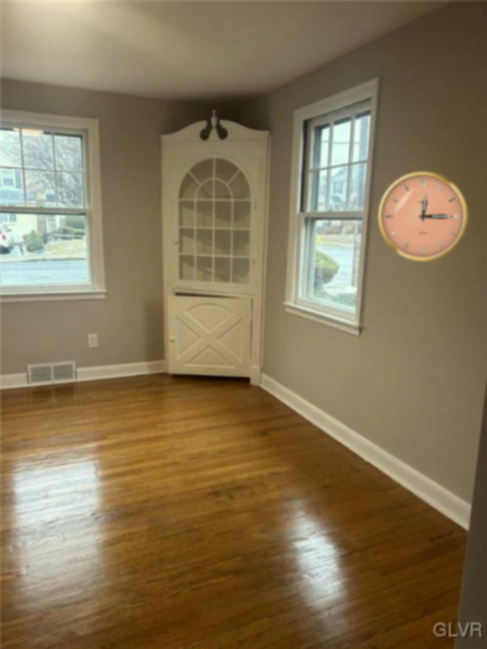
12h15
